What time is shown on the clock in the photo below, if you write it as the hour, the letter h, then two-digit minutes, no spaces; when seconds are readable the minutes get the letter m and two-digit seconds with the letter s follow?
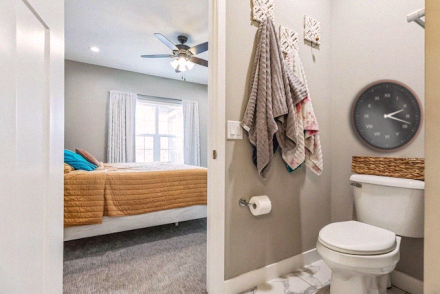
2h18
